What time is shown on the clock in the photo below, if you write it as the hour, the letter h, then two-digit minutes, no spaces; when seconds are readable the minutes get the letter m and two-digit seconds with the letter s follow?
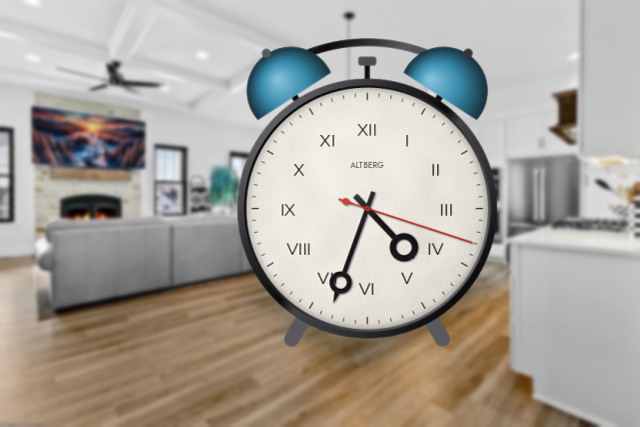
4h33m18s
